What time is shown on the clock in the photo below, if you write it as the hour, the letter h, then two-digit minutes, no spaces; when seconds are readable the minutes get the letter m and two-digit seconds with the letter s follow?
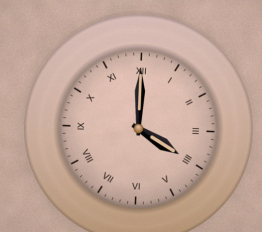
4h00
